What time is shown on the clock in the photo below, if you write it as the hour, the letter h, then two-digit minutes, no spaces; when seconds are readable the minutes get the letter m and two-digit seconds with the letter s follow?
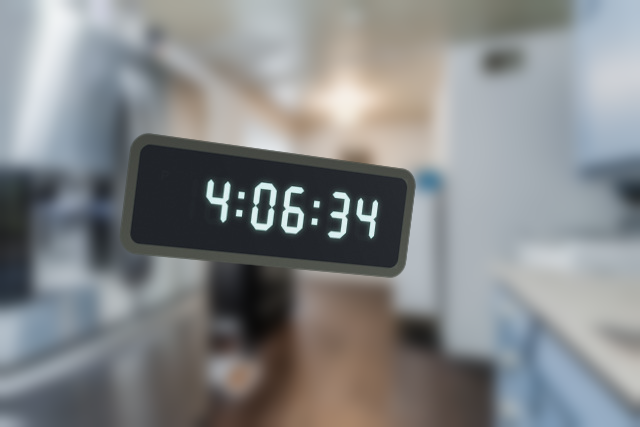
4h06m34s
